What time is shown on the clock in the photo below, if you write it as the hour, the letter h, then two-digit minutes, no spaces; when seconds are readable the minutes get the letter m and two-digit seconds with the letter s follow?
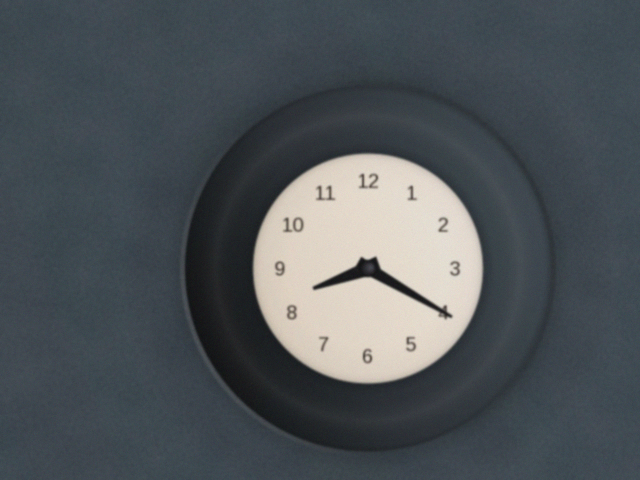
8h20
